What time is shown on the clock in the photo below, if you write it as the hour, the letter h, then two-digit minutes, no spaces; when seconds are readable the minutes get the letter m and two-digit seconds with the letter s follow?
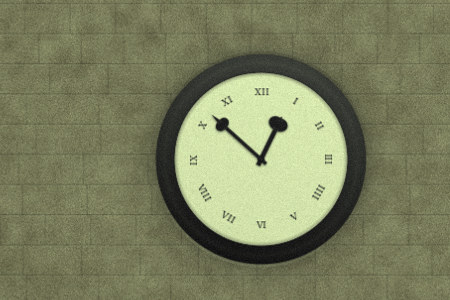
12h52
